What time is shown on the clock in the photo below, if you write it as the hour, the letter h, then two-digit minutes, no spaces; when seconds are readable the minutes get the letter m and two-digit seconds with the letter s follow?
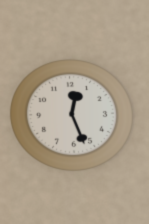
12h27
